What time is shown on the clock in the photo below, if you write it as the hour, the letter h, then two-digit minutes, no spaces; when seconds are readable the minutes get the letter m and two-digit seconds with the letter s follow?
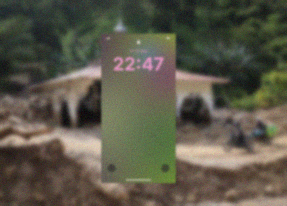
22h47
